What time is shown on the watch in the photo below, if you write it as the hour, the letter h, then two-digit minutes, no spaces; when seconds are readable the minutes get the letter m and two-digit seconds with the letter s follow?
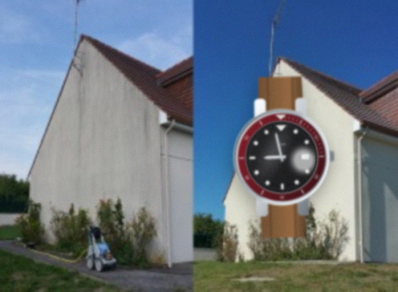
8h58
